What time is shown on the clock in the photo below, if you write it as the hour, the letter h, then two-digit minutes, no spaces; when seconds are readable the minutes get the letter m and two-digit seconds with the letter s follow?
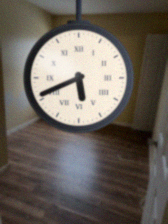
5h41
